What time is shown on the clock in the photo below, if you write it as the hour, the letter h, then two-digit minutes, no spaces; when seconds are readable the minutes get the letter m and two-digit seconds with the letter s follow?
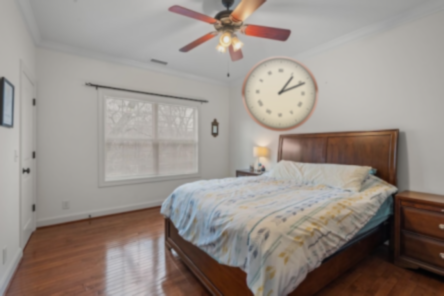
1h11
